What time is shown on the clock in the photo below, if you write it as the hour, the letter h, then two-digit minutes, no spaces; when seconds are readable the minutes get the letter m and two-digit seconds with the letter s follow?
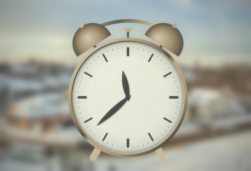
11h38
